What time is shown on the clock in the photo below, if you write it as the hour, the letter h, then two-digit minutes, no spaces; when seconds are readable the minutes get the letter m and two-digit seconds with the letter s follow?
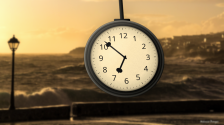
6h52
